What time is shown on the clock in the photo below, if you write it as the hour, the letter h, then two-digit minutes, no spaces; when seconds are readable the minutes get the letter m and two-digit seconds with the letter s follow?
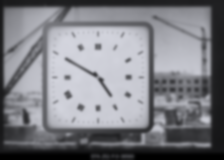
4h50
